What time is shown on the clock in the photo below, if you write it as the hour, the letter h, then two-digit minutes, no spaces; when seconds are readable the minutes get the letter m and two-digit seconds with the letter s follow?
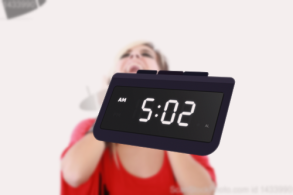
5h02
